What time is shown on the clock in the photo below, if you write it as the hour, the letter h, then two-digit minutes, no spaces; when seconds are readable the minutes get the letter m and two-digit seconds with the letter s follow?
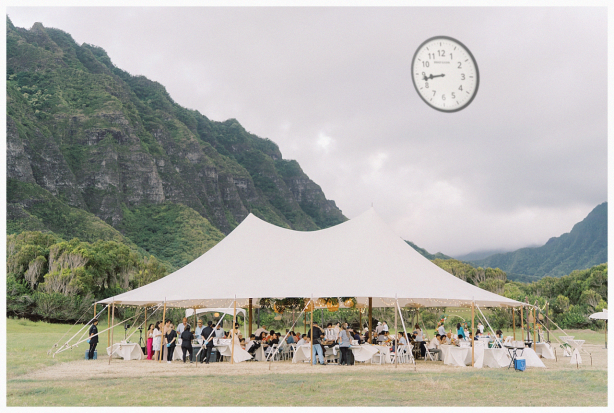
8h43
